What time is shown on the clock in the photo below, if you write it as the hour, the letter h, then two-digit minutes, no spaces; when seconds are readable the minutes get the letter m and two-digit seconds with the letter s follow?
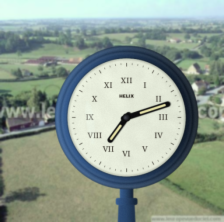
7h12
